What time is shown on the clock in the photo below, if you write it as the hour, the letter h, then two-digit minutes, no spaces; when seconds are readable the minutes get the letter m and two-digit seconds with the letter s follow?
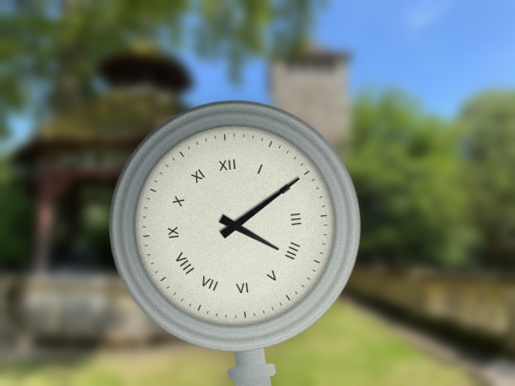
4h10
